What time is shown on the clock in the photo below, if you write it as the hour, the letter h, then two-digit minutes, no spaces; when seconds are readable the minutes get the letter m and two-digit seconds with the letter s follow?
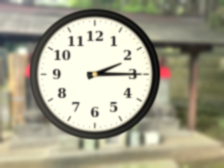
2h15
